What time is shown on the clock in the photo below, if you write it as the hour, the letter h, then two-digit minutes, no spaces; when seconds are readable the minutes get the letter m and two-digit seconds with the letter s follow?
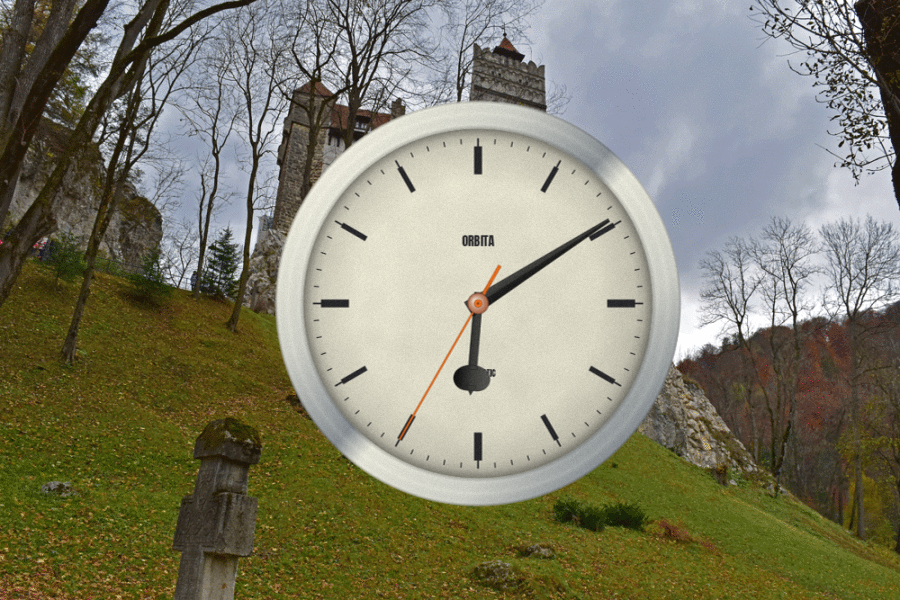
6h09m35s
